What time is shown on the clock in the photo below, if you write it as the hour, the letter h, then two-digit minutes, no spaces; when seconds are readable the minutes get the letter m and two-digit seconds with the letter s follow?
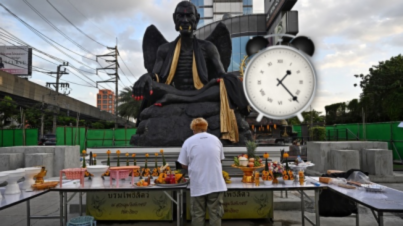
1h23
